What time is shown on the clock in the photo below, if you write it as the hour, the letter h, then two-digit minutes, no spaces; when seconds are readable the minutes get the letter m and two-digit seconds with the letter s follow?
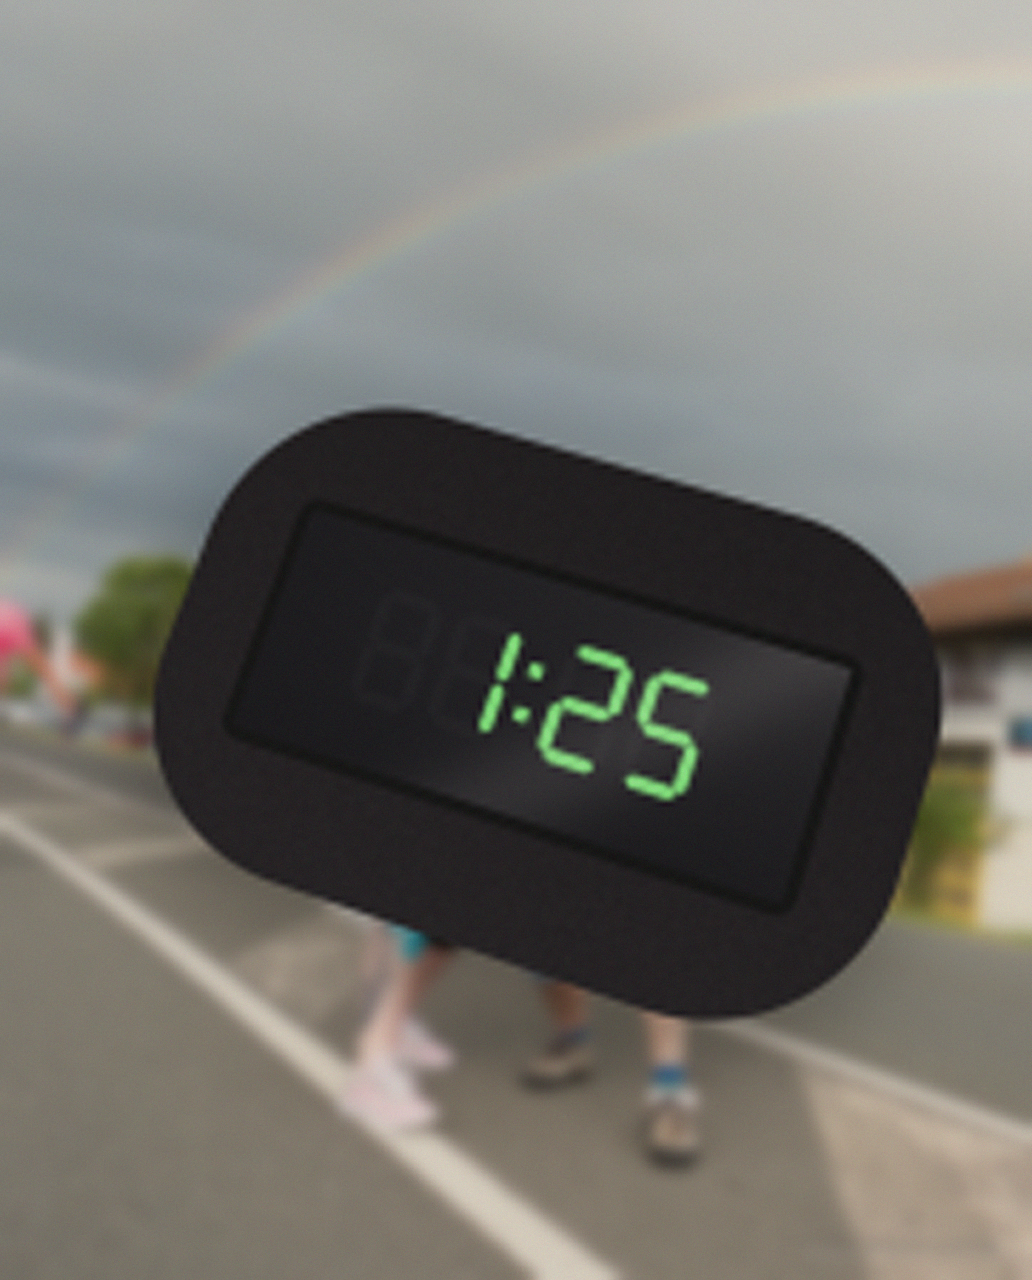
1h25
